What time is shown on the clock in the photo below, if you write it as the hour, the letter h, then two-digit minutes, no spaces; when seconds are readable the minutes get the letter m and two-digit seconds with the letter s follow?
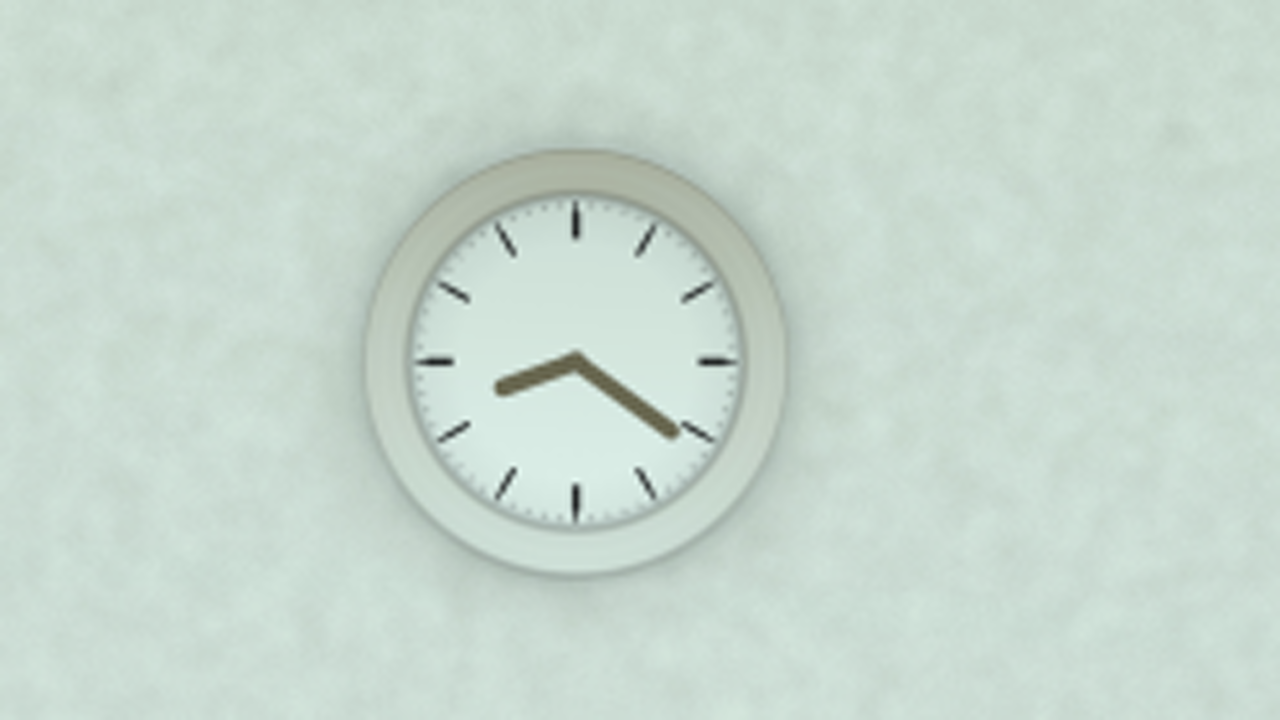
8h21
